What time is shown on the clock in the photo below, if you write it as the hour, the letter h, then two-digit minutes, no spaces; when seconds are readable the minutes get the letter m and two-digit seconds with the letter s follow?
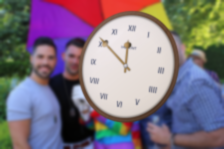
11h51
